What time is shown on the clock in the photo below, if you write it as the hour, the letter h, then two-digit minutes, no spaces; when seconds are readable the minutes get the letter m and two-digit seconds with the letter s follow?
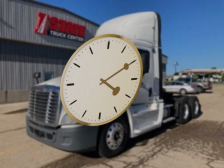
4h10
